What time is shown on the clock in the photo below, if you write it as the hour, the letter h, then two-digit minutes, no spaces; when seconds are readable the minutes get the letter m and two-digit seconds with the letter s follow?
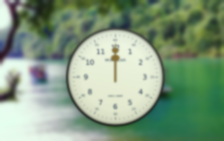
12h00
